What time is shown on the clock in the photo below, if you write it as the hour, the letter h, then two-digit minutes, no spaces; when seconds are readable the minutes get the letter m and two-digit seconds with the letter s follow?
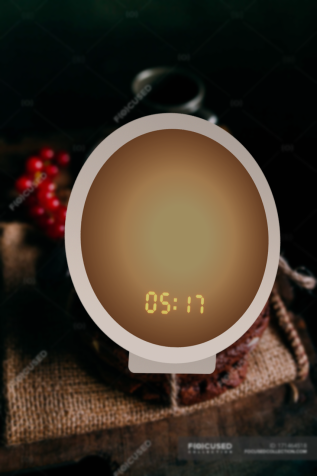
5h17
